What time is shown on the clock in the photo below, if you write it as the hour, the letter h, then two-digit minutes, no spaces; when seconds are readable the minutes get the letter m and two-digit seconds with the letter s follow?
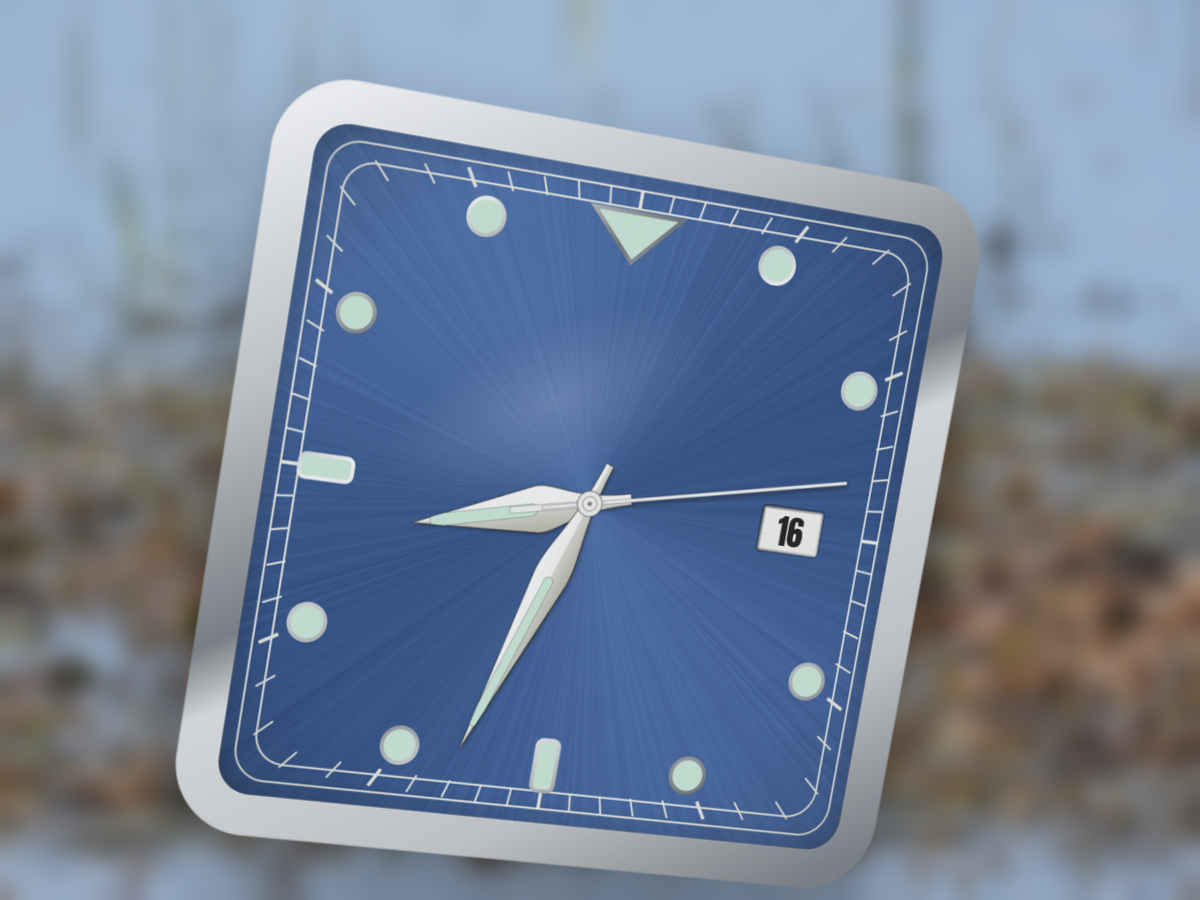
8h33m13s
